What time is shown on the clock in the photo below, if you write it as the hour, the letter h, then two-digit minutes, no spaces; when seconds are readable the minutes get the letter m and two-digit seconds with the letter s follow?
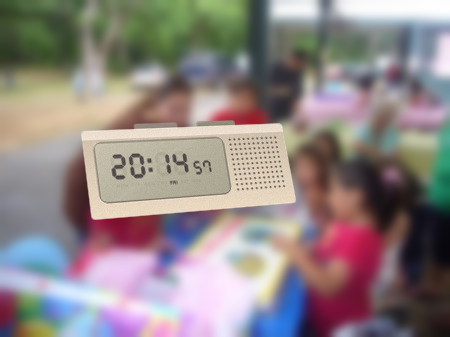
20h14m57s
